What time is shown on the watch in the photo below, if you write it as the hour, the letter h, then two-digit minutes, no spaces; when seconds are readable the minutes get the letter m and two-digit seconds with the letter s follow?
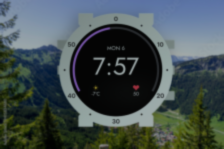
7h57
